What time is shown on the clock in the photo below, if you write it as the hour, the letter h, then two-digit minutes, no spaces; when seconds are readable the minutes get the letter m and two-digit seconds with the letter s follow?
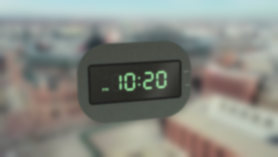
10h20
